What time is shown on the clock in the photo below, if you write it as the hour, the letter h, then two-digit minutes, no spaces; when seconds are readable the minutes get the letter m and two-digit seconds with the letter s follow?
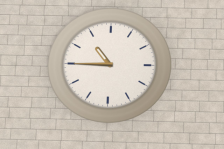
10h45
